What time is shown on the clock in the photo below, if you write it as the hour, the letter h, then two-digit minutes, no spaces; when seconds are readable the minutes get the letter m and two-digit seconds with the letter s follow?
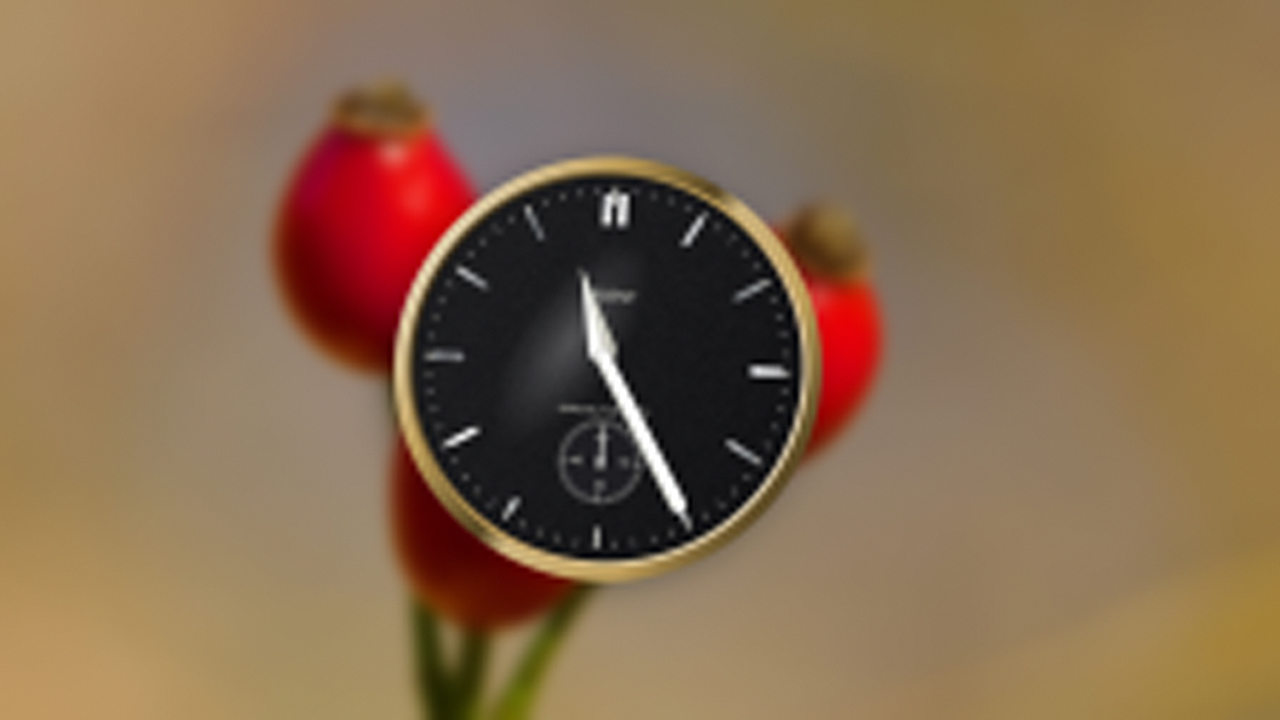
11h25
